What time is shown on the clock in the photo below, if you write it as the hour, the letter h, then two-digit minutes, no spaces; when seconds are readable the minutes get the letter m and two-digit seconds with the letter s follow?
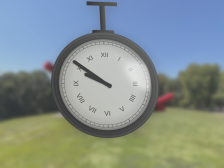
9h51
